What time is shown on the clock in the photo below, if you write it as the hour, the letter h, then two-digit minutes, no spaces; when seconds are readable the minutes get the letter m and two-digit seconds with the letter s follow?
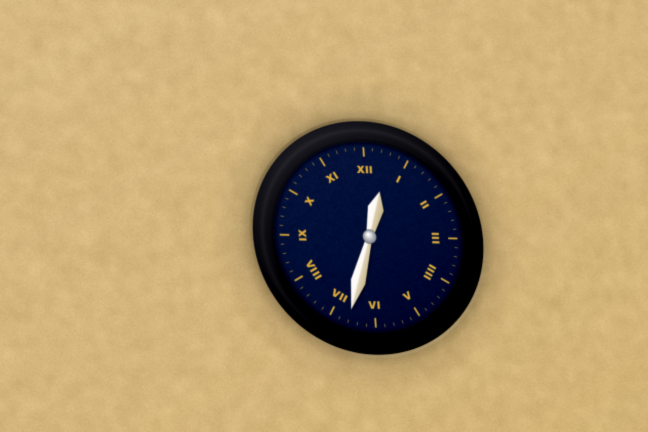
12h33
